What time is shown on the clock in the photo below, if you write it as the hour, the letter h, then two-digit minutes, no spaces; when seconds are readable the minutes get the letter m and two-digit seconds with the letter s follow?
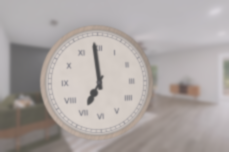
6h59
